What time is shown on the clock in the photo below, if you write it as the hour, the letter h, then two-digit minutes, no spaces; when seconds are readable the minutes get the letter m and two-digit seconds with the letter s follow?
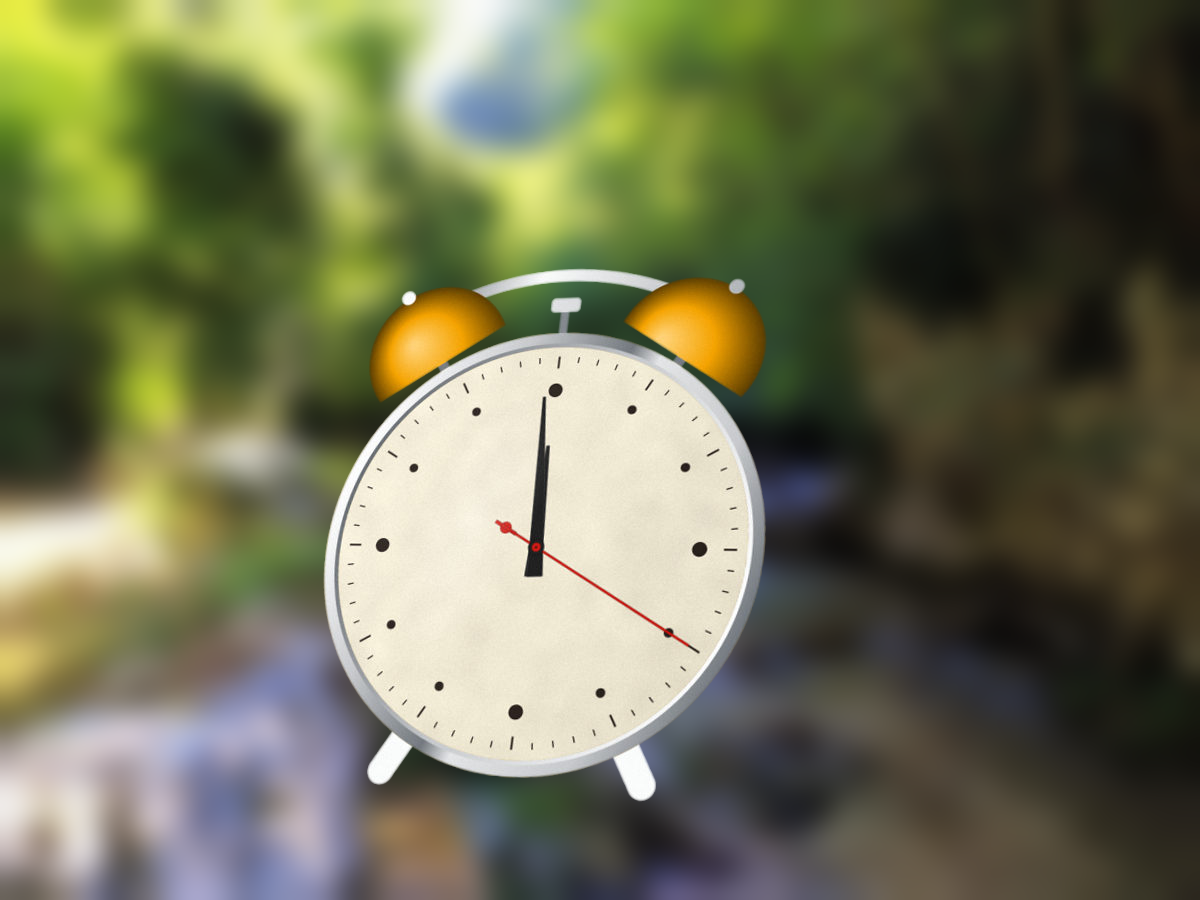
11h59m20s
